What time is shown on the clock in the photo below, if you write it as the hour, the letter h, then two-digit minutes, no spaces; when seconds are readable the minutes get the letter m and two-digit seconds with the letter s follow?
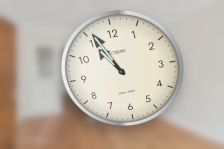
10h56
